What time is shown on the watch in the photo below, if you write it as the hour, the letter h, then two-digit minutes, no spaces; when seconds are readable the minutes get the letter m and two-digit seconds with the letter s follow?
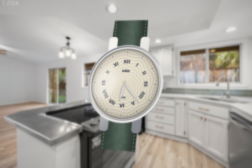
6h23
